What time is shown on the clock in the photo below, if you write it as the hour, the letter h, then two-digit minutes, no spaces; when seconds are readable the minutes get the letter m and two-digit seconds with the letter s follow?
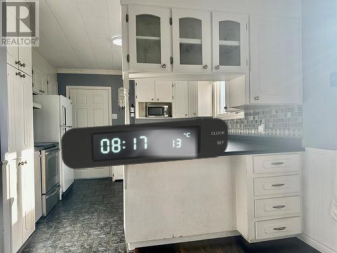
8h17
